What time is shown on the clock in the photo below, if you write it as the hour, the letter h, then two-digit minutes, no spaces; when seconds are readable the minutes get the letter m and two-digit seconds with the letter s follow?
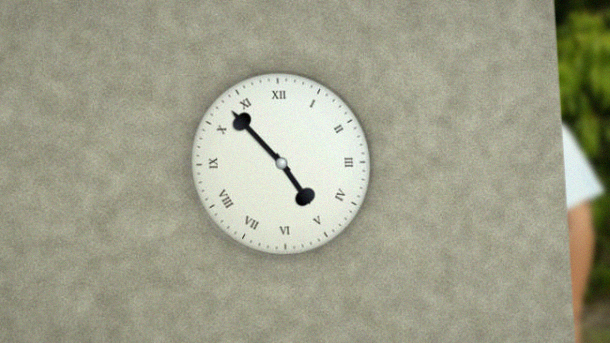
4h53
